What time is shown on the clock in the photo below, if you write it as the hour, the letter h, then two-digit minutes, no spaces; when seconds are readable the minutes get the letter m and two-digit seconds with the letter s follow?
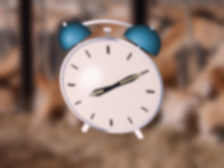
8h10
